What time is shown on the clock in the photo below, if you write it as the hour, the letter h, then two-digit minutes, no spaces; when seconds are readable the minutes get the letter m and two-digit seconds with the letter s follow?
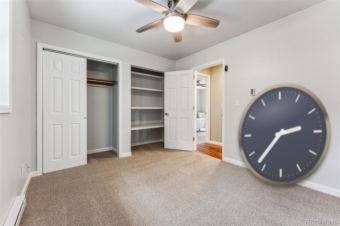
2h37
